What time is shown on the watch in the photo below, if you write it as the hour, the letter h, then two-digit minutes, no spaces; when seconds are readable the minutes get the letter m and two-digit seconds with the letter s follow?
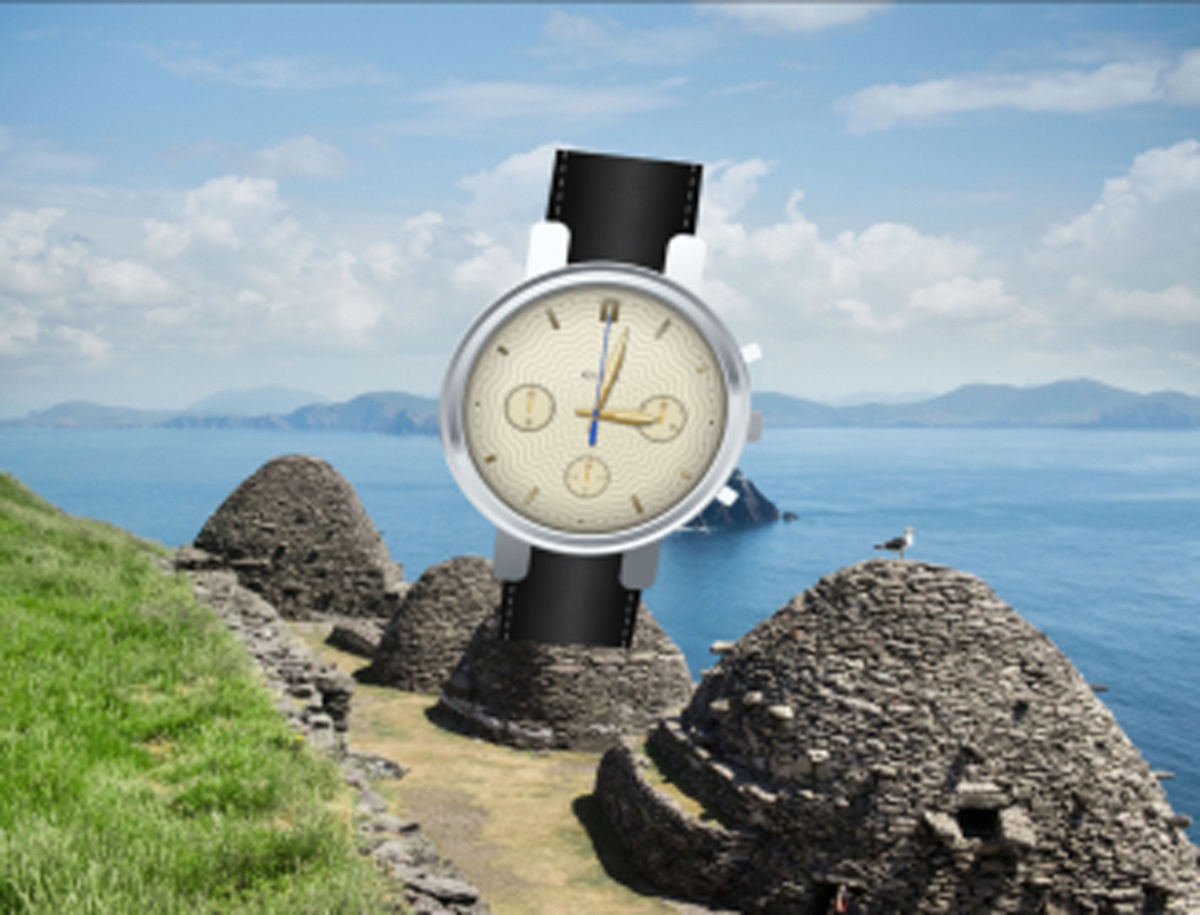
3h02
